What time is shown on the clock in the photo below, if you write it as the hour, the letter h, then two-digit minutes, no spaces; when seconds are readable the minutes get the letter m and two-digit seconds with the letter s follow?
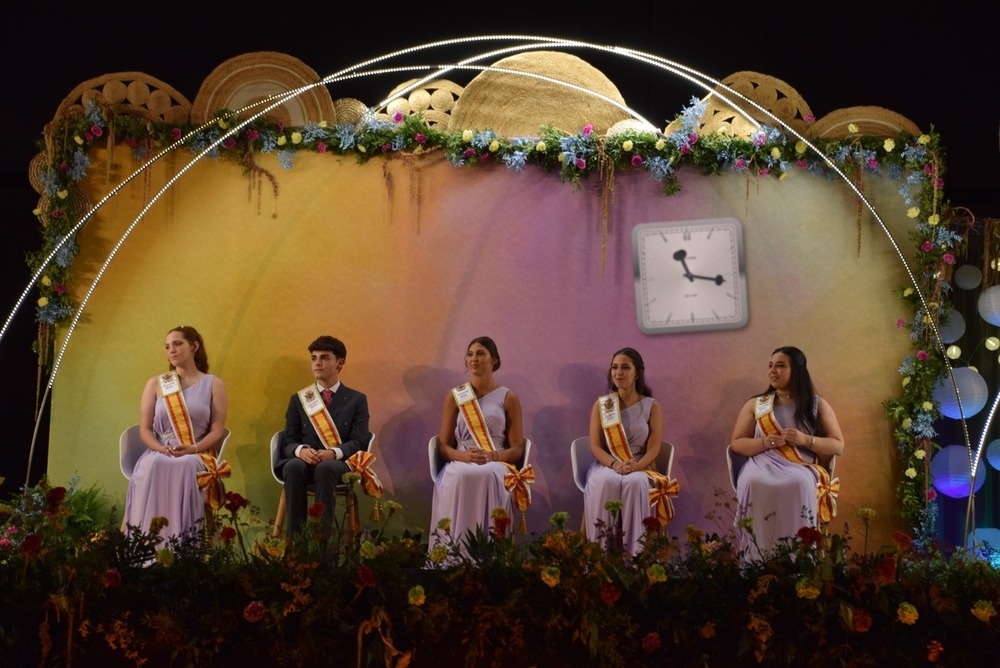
11h17
